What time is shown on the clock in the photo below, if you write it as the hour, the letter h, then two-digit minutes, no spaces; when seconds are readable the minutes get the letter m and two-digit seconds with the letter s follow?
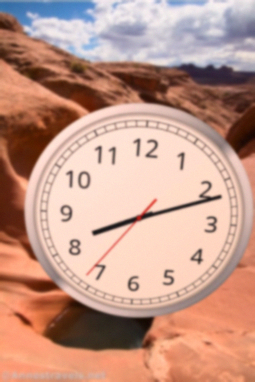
8h11m36s
